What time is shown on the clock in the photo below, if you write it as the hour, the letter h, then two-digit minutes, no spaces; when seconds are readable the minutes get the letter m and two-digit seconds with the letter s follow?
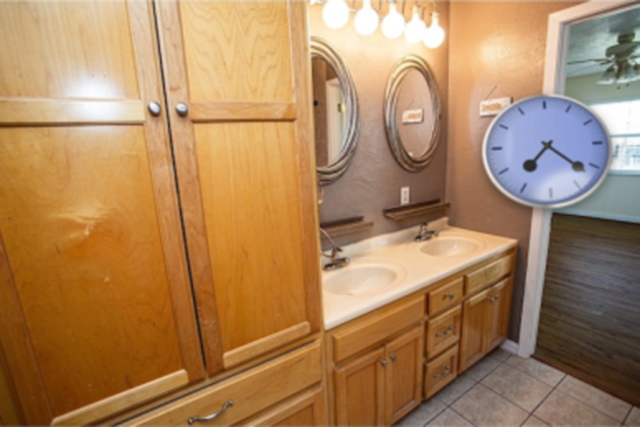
7h22
